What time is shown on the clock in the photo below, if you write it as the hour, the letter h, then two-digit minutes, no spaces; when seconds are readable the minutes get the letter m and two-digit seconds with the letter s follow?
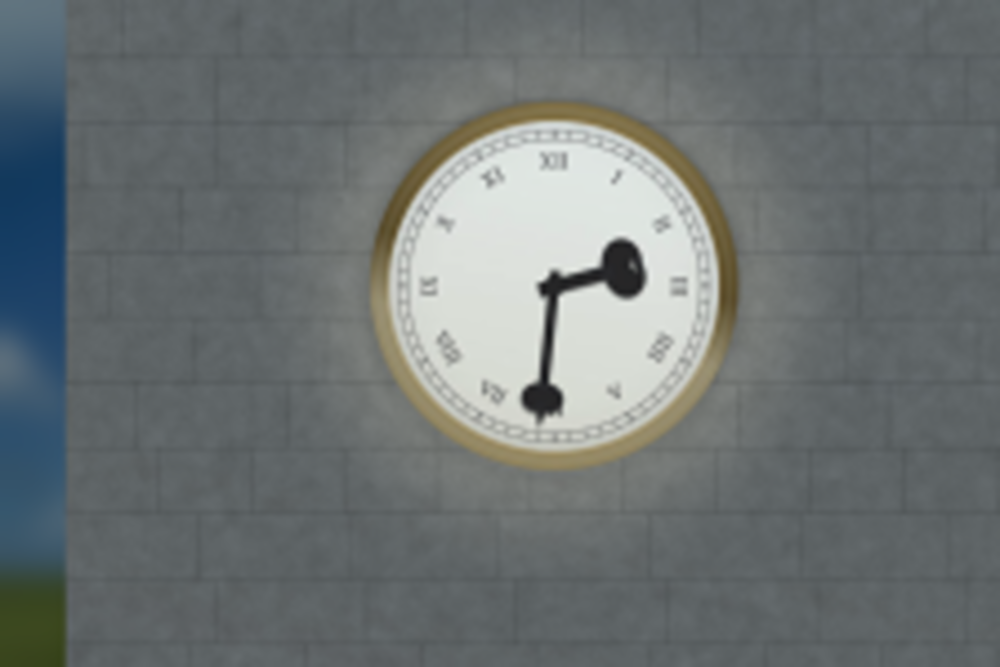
2h31
